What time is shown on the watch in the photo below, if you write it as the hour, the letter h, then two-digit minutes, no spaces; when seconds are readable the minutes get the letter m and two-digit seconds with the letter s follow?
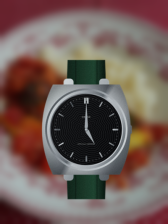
5h00
